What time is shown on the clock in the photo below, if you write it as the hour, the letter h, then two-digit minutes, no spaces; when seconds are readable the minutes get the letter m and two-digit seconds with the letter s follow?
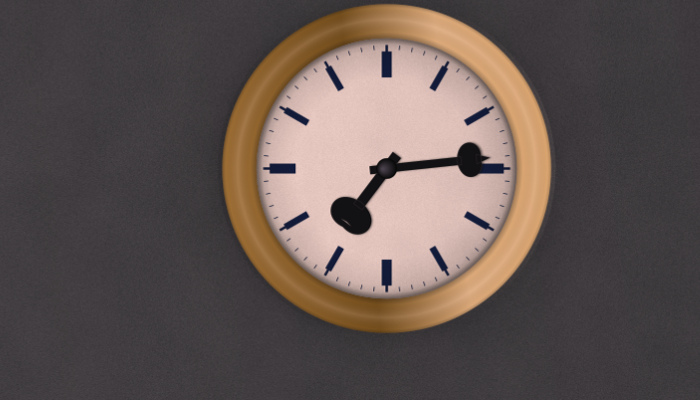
7h14
